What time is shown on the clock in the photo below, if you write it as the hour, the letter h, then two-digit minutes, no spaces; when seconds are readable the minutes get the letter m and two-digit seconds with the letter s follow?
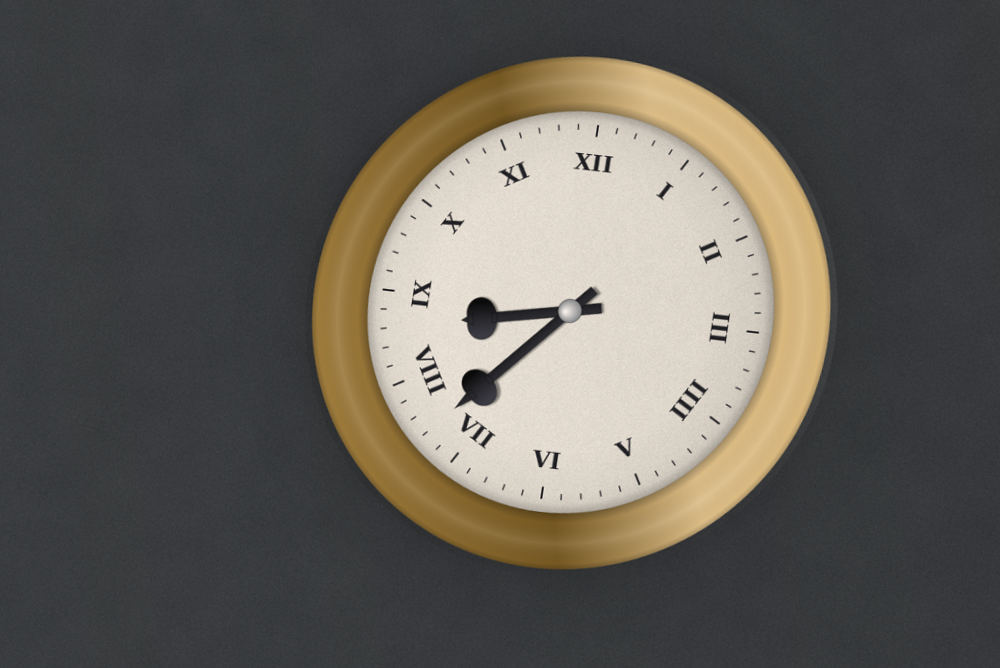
8h37
